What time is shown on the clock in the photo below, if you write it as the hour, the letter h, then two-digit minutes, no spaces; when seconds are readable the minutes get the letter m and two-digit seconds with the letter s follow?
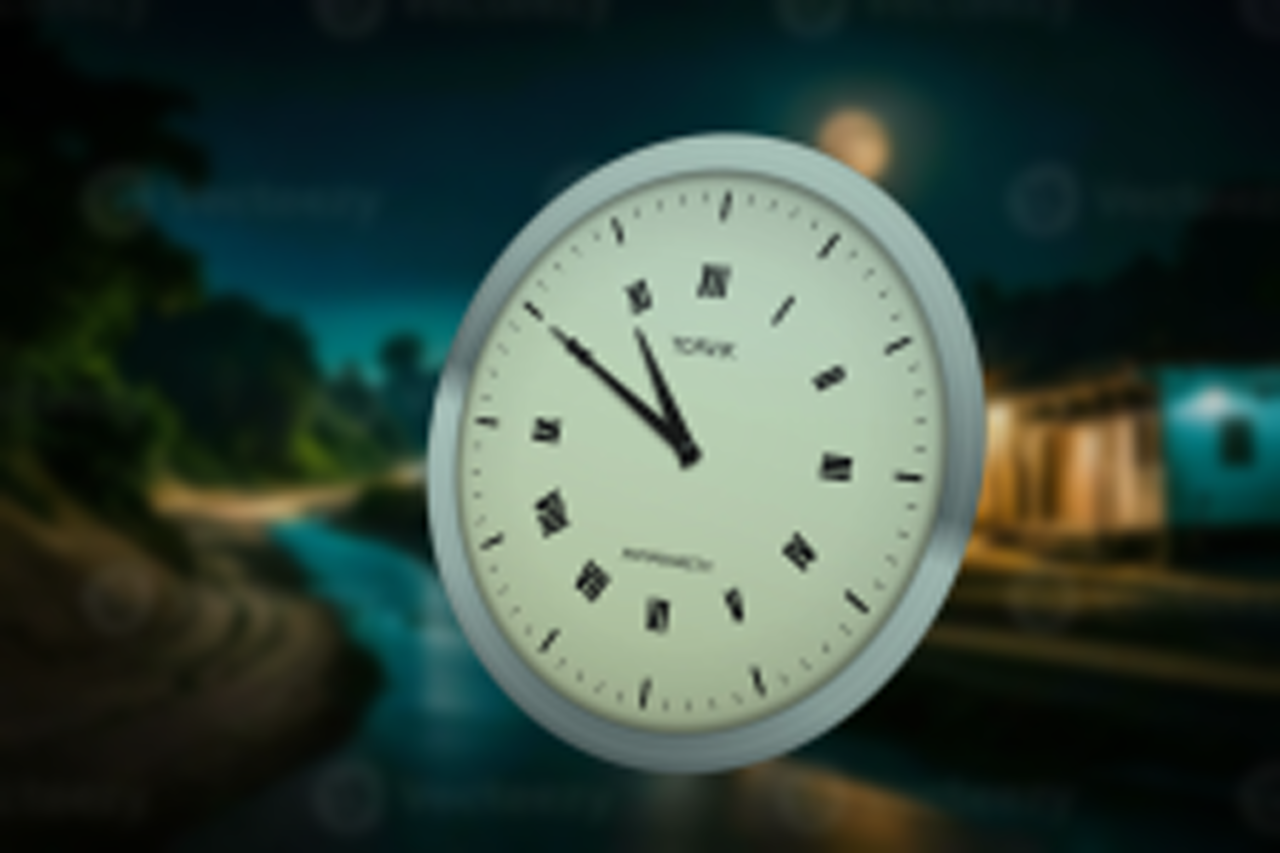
10h50
